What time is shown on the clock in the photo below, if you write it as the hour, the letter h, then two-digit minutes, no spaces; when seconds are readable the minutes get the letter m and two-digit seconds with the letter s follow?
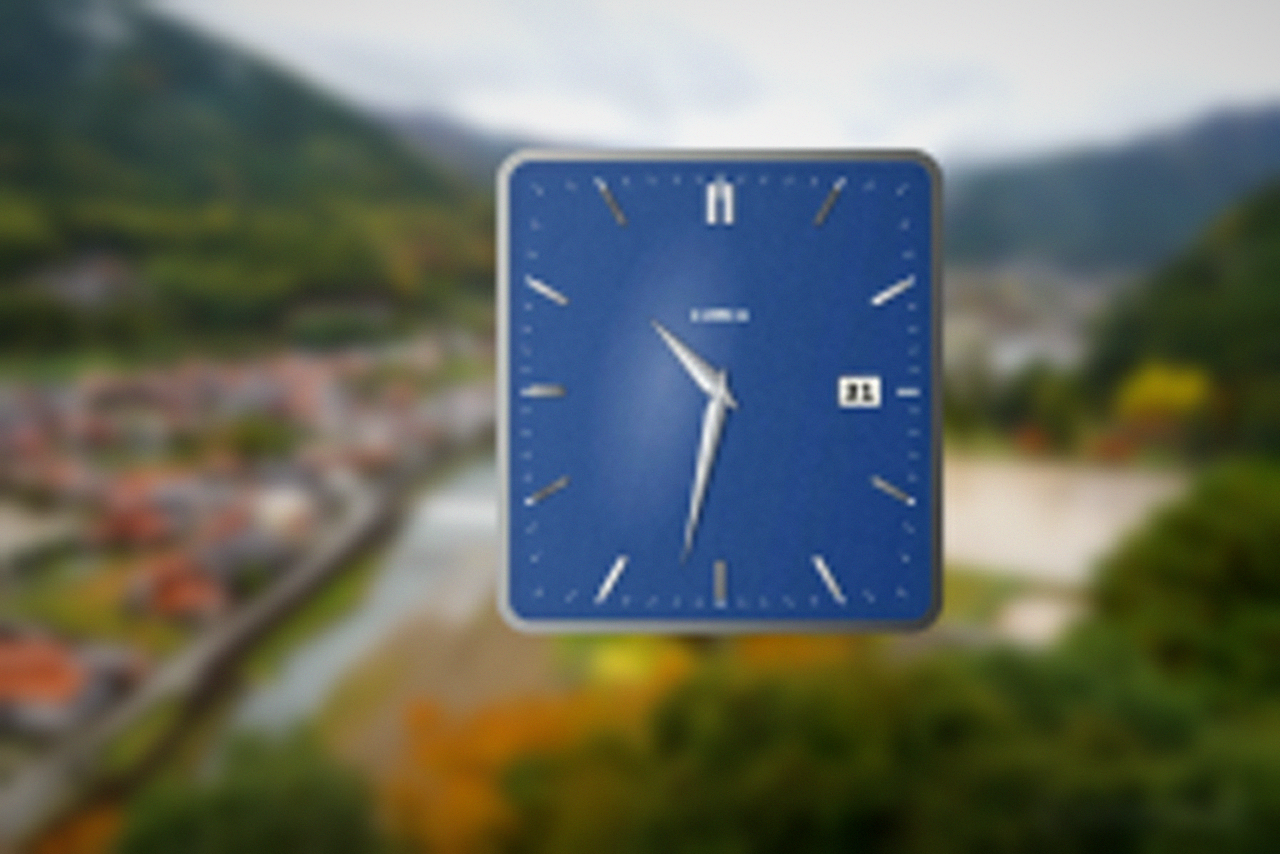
10h32
